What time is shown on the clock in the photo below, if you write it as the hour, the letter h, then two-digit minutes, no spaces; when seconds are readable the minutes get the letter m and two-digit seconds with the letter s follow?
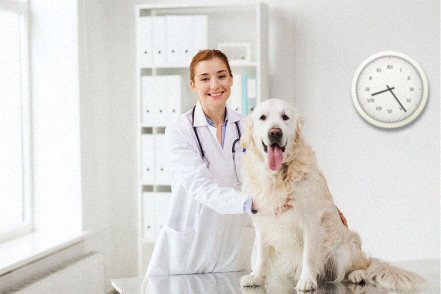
8h24
